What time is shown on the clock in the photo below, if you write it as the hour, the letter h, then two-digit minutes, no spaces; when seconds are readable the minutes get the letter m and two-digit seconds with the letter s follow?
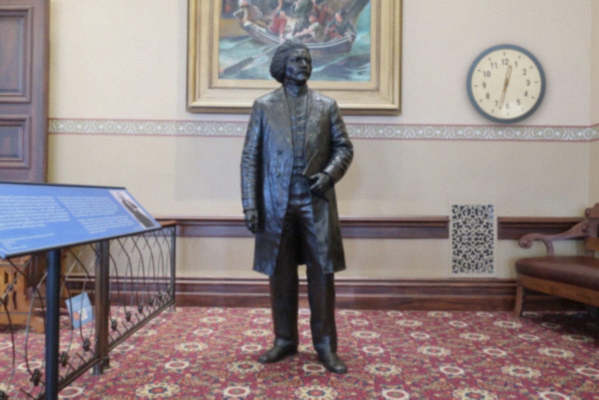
12h33
